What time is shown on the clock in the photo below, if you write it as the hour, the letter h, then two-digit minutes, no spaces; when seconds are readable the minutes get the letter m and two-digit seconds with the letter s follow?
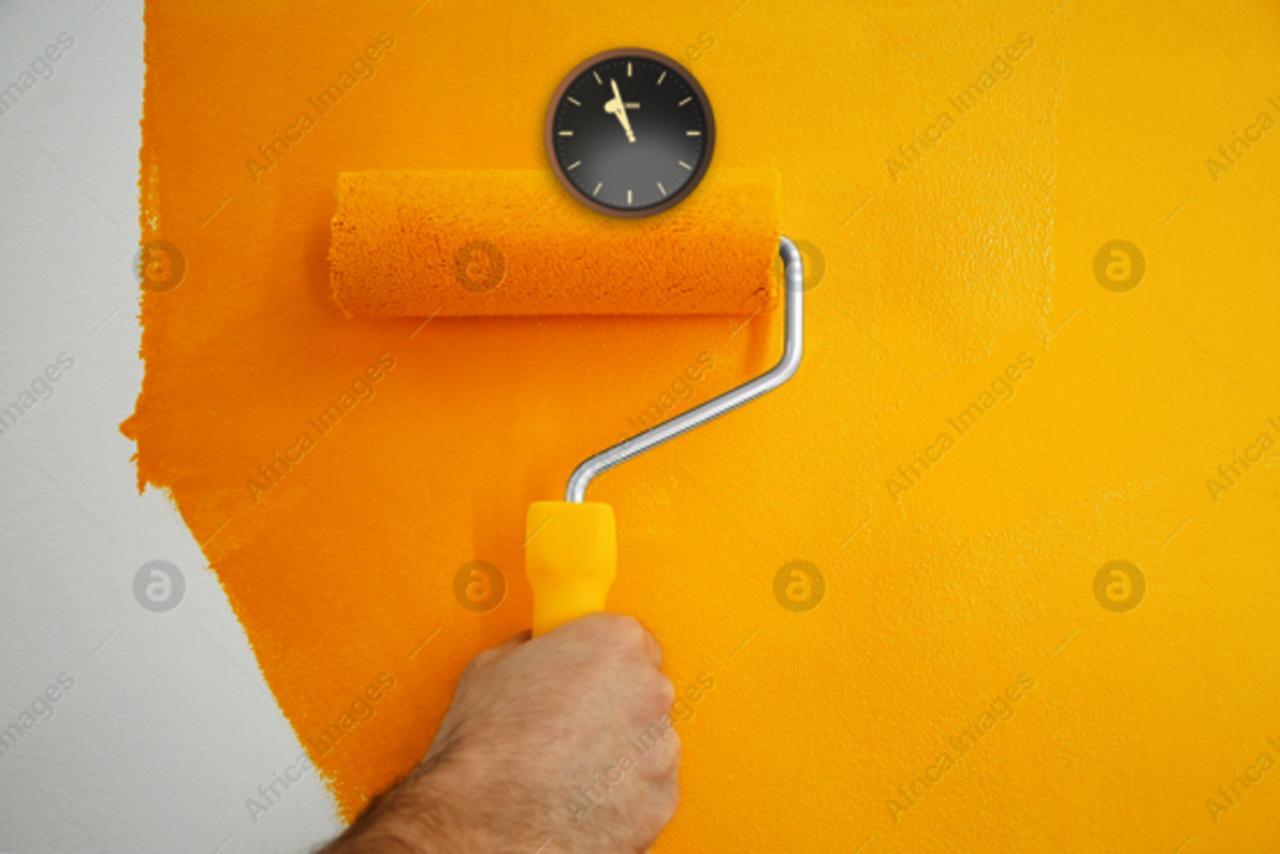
10h57
